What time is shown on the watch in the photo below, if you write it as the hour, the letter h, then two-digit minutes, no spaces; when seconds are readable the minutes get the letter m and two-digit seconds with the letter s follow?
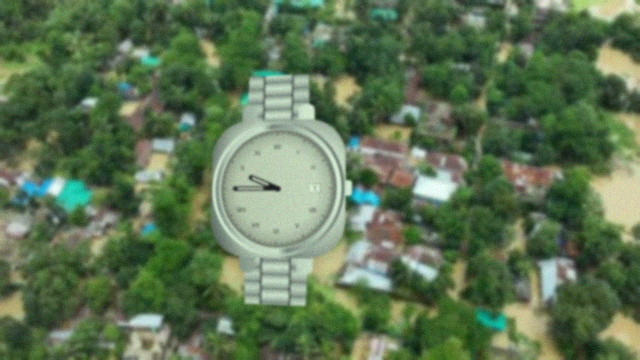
9h45
